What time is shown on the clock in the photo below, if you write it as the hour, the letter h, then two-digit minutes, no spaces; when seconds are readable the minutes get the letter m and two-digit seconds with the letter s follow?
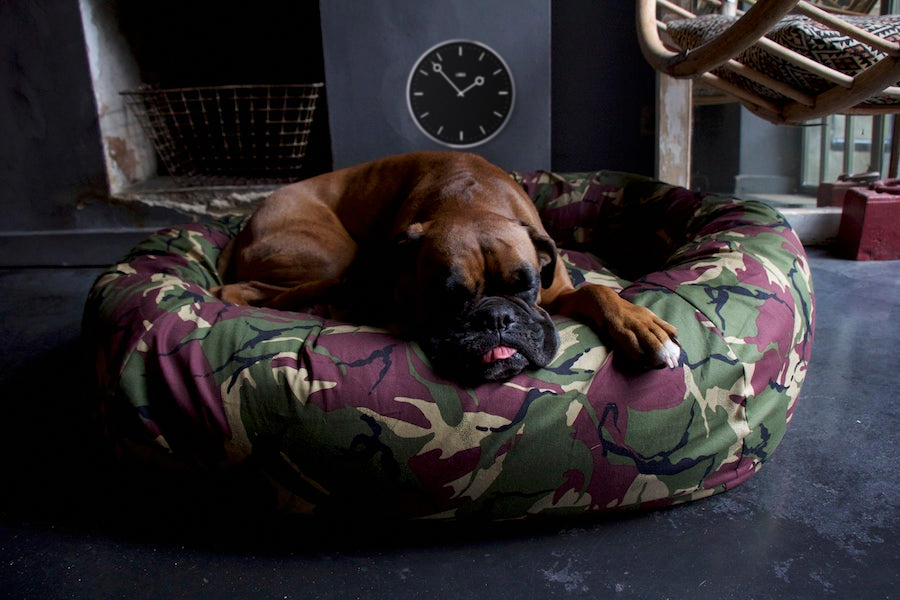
1h53
